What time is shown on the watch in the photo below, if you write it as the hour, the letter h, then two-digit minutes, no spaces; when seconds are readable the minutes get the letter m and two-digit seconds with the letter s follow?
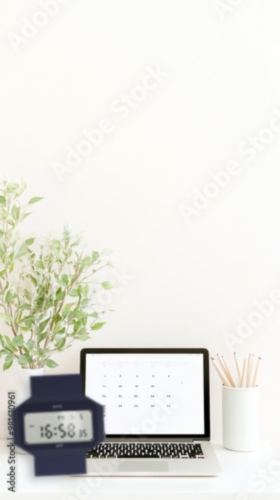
16h58
